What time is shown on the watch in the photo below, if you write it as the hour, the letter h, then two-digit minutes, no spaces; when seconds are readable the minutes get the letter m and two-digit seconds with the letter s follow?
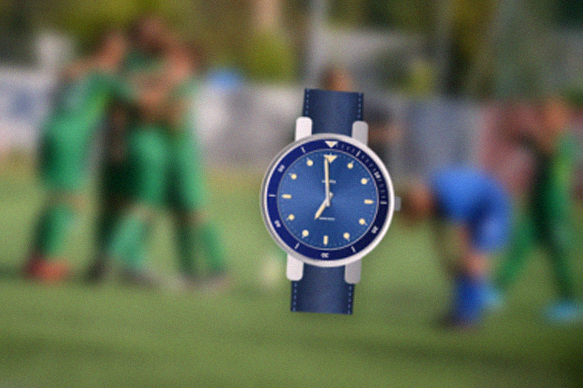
6h59
